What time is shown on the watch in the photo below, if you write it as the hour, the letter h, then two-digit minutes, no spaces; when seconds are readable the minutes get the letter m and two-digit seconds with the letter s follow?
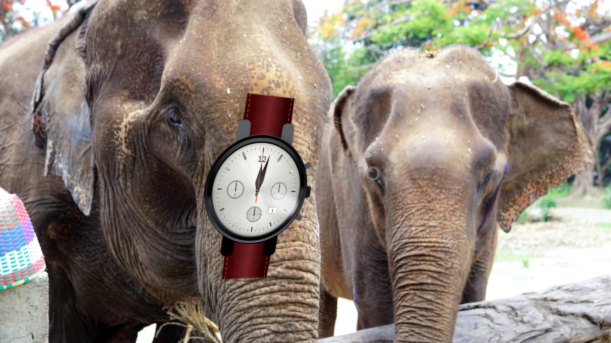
12h02
